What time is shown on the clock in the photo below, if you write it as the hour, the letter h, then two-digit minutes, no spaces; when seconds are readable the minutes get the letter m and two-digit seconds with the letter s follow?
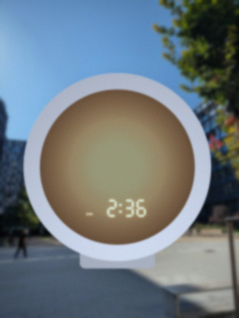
2h36
